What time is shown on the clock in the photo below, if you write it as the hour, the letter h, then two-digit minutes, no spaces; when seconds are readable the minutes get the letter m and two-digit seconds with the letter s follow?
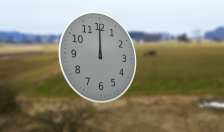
12h00
